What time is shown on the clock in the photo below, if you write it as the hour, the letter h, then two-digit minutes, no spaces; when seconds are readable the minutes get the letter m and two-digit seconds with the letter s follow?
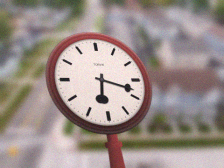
6h18
